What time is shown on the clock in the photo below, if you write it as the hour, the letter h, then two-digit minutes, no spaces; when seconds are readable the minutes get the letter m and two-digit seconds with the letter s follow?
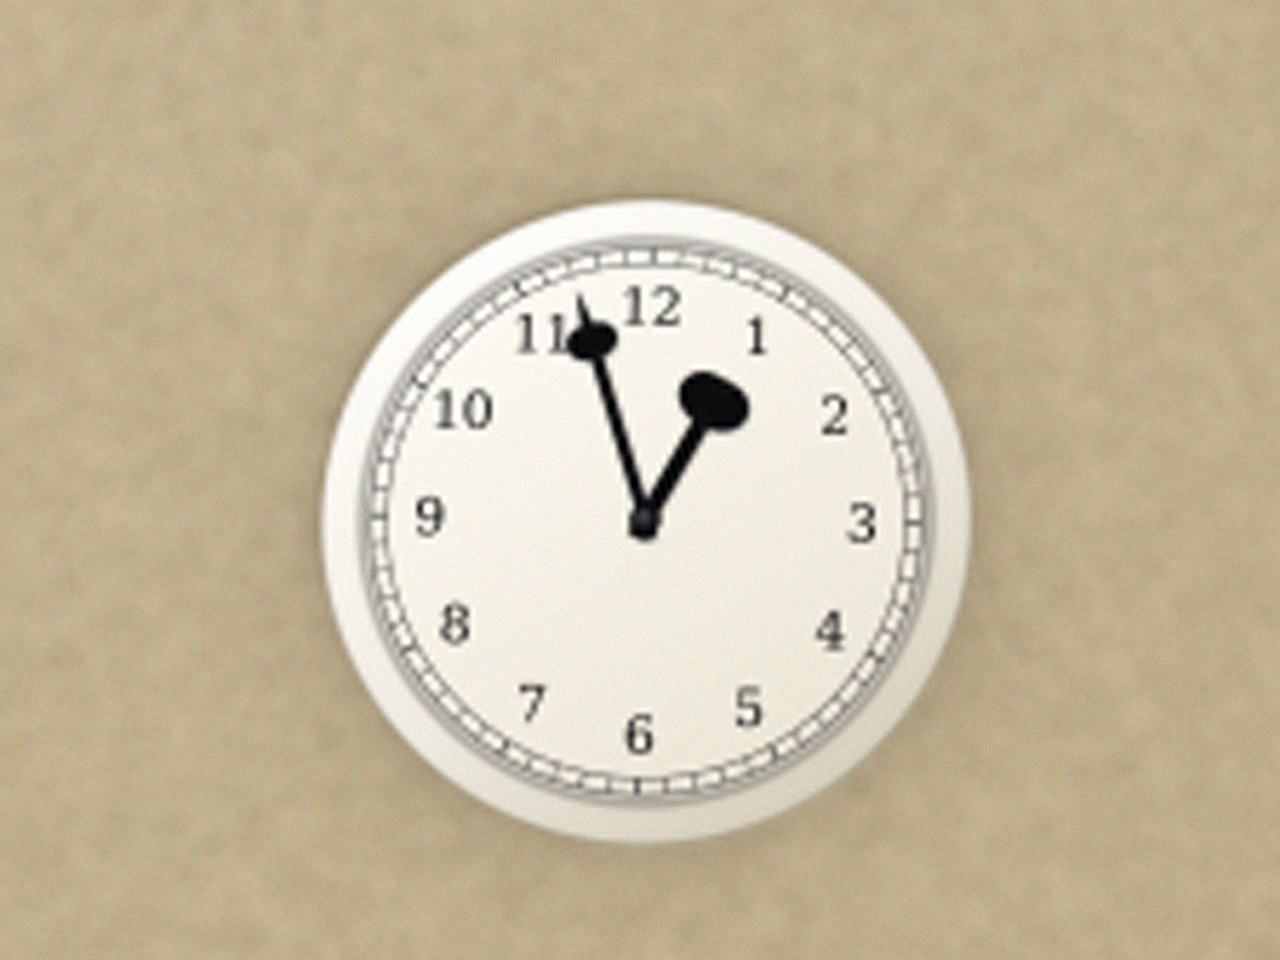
12h57
